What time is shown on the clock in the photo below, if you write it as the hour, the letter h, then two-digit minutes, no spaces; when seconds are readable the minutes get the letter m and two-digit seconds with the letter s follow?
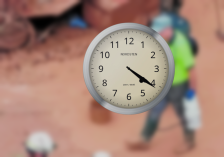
4h21
